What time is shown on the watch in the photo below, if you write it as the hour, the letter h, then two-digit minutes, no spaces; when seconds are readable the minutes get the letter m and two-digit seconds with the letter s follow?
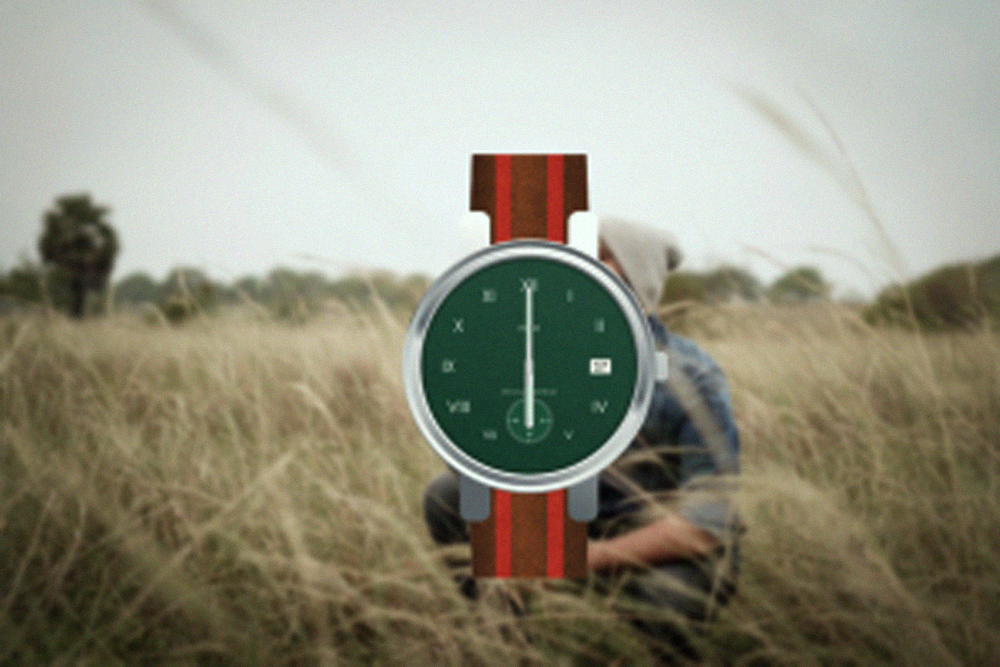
6h00
